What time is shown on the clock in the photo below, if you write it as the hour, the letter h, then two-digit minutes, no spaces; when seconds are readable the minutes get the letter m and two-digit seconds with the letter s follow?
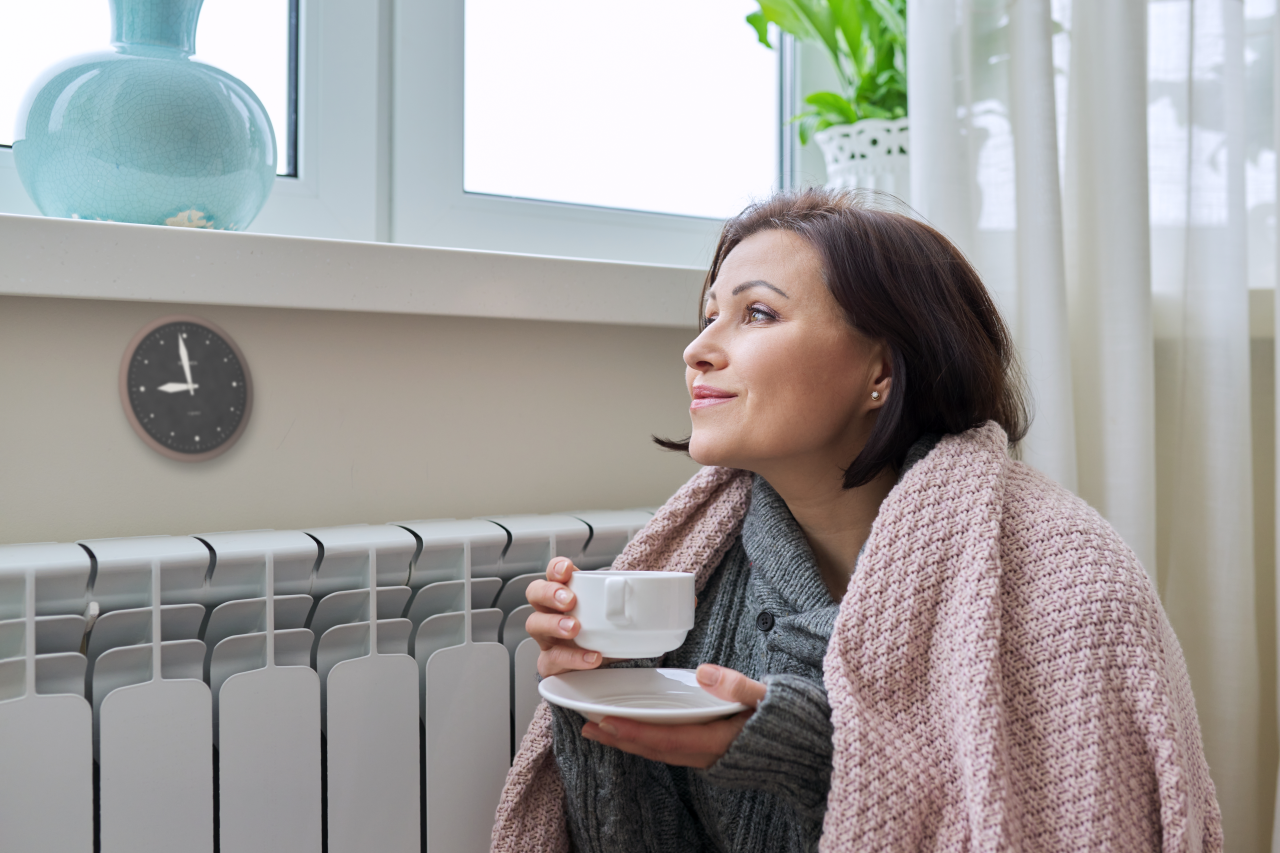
8h59
